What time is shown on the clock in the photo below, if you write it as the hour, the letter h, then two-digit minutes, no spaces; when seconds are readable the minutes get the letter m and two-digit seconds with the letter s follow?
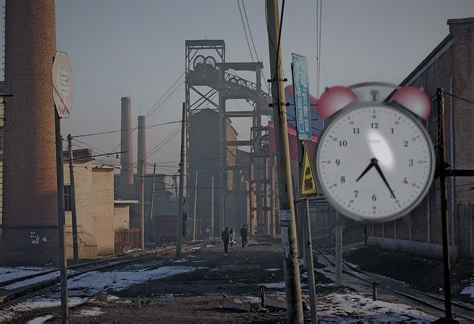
7h25
